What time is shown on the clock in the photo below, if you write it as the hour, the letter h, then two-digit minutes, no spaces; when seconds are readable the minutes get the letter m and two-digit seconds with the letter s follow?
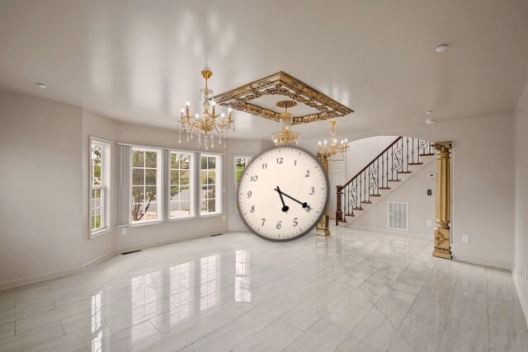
5h20
